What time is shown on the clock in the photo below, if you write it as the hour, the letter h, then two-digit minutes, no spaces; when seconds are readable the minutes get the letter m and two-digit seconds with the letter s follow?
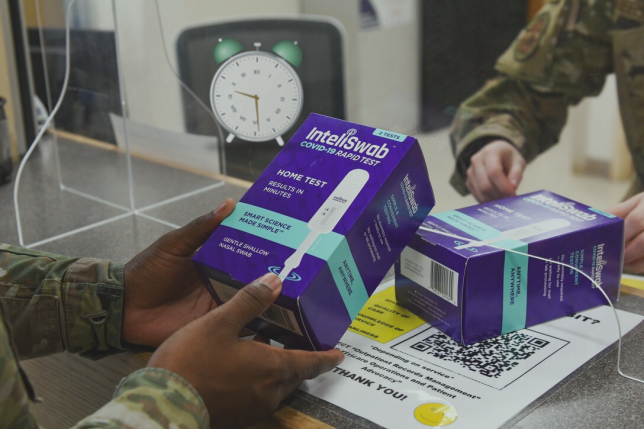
9h29
